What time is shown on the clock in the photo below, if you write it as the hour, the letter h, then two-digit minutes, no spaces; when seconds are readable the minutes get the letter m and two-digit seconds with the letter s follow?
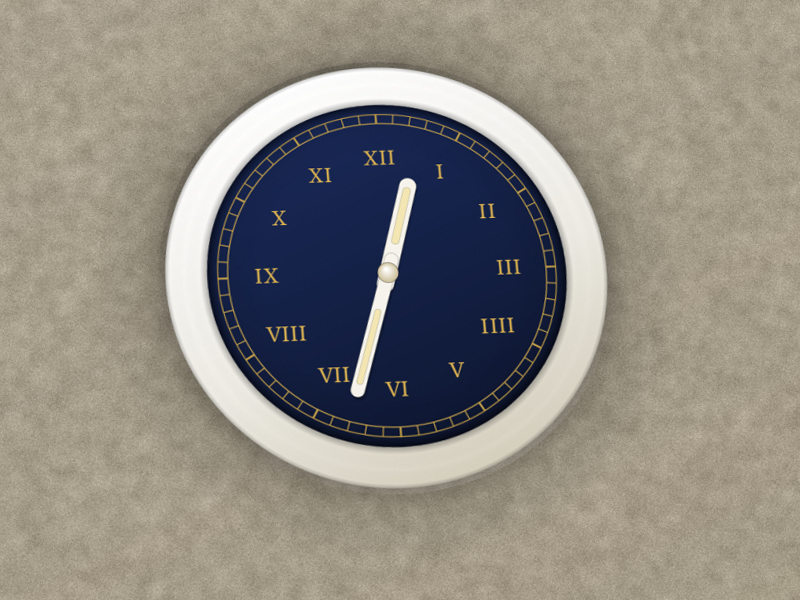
12h33
